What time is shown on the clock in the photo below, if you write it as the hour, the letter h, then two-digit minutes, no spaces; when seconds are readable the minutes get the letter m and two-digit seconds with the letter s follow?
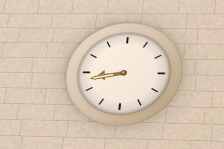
8h43
